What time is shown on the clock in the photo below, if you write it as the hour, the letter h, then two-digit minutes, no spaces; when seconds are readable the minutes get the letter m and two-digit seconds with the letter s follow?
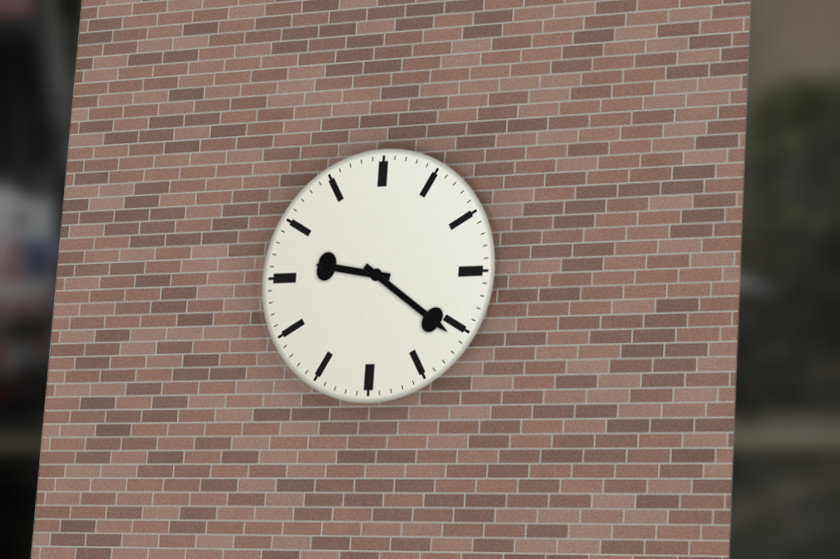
9h21
